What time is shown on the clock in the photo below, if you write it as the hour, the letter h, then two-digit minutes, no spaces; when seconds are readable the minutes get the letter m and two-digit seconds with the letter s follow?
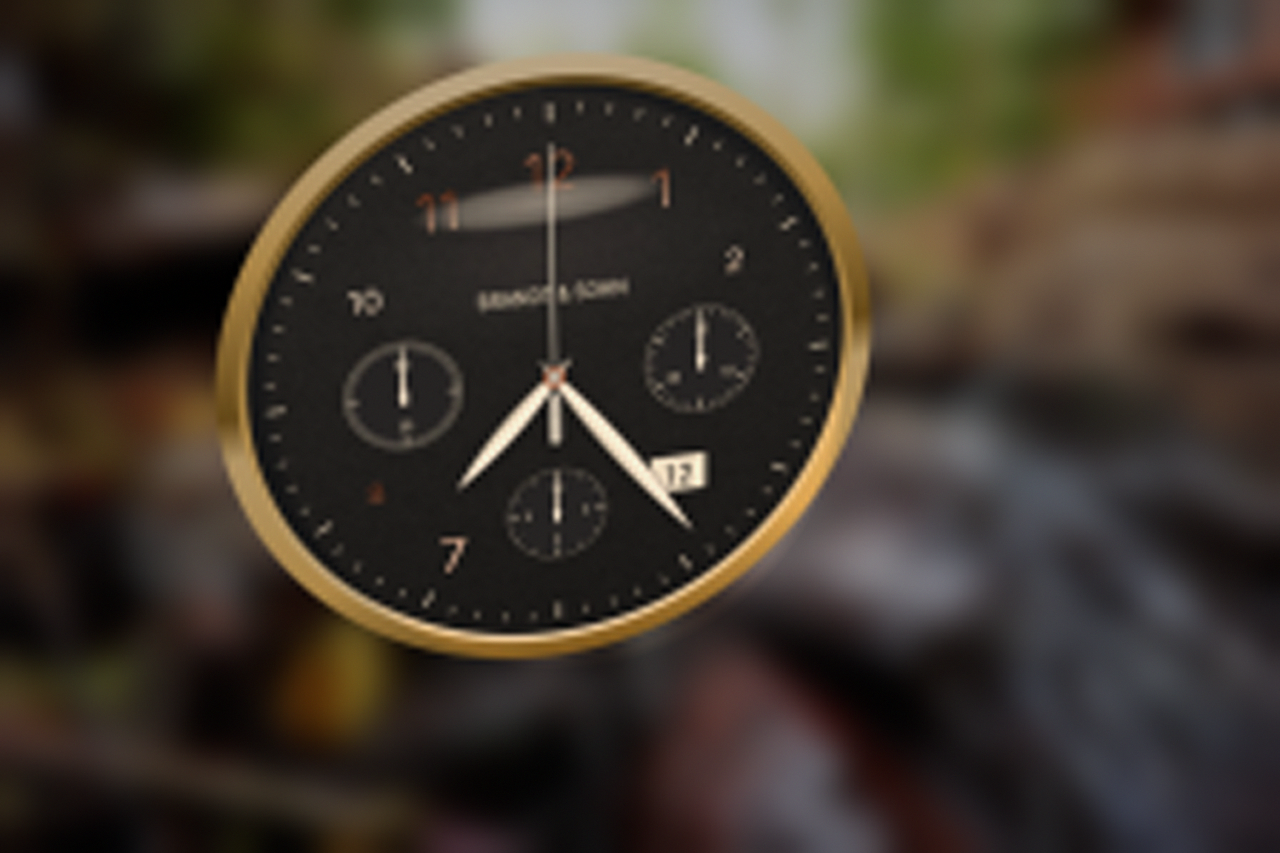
7h24
